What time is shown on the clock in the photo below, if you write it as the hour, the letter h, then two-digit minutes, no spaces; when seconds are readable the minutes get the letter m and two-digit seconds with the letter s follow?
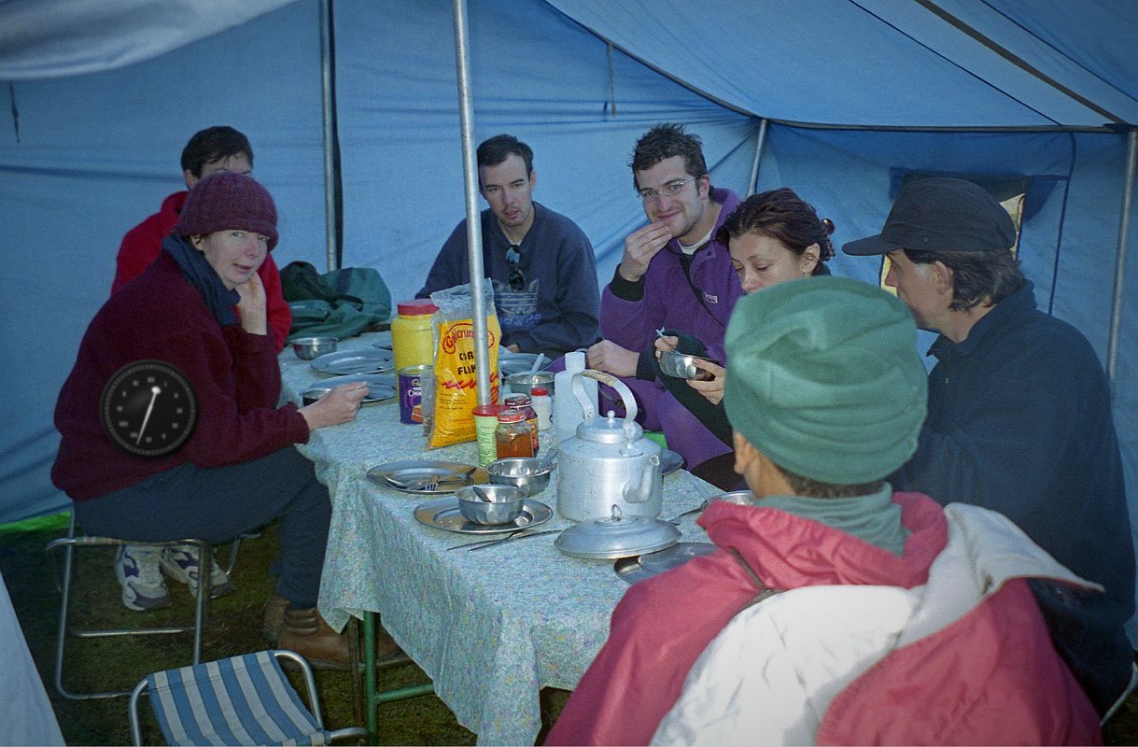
12h33
